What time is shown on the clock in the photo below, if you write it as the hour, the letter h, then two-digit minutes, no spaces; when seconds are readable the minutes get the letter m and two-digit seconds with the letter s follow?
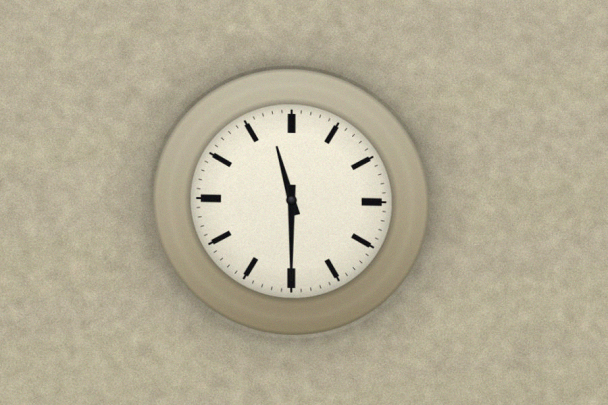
11h30
